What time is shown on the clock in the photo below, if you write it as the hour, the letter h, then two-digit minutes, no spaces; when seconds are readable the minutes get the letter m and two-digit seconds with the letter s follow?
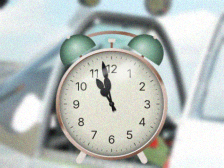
10h58
